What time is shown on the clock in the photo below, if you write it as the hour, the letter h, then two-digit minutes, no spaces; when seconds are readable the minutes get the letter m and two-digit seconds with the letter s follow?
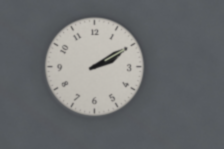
2h10
